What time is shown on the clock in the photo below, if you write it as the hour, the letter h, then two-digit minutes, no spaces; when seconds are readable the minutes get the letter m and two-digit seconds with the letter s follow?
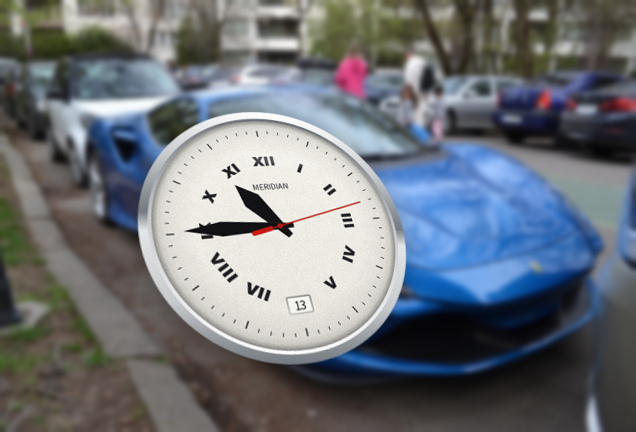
10h45m13s
